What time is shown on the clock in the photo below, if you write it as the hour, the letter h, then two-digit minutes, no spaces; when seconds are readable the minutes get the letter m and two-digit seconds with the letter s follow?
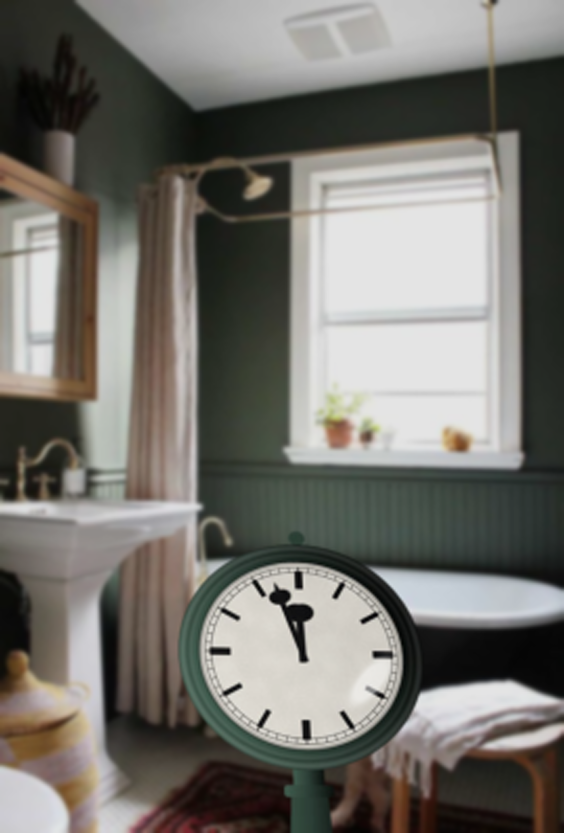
11h57
